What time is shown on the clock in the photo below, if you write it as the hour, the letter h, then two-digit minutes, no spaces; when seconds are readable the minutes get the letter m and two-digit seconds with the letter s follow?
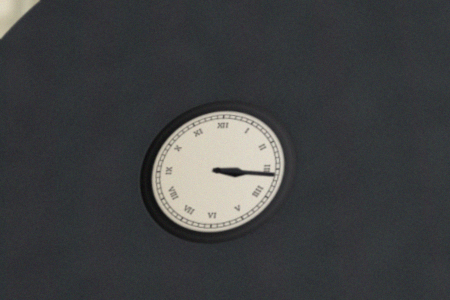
3h16
